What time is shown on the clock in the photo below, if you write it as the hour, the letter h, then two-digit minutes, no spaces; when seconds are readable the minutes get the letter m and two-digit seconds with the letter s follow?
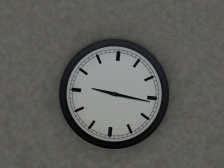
9h16
